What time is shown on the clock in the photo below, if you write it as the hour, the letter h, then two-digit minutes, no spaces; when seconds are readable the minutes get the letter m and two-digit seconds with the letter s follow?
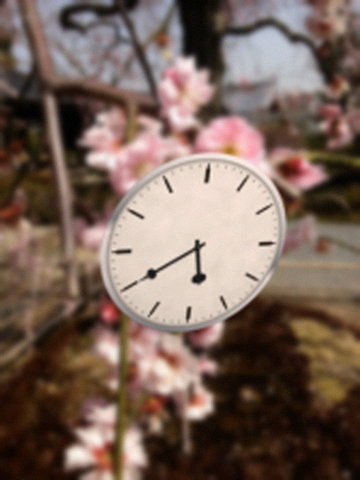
5h40
